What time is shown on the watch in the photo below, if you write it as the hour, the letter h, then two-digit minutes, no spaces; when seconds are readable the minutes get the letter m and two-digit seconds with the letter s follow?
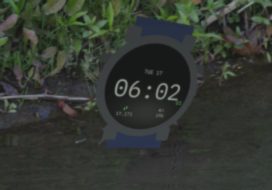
6h02
